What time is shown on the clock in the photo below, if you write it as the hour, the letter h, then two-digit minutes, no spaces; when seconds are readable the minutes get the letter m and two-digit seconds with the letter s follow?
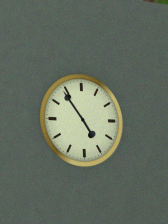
4h54
